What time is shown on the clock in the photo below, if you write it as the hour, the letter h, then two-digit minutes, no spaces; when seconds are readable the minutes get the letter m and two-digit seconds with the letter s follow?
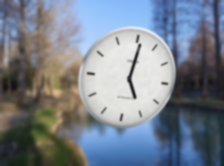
5h01
